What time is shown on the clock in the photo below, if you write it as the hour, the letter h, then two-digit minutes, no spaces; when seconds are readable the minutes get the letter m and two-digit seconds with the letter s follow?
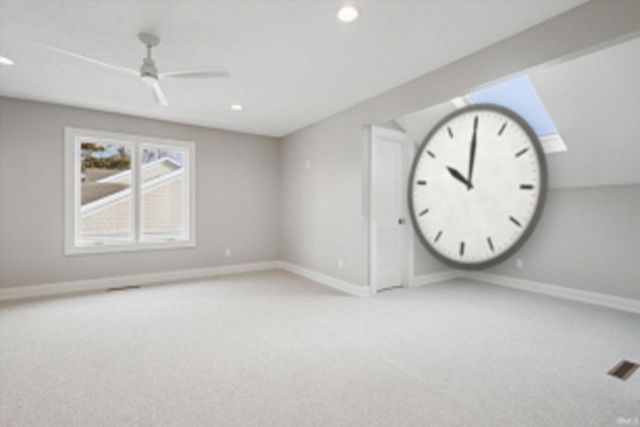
10h00
